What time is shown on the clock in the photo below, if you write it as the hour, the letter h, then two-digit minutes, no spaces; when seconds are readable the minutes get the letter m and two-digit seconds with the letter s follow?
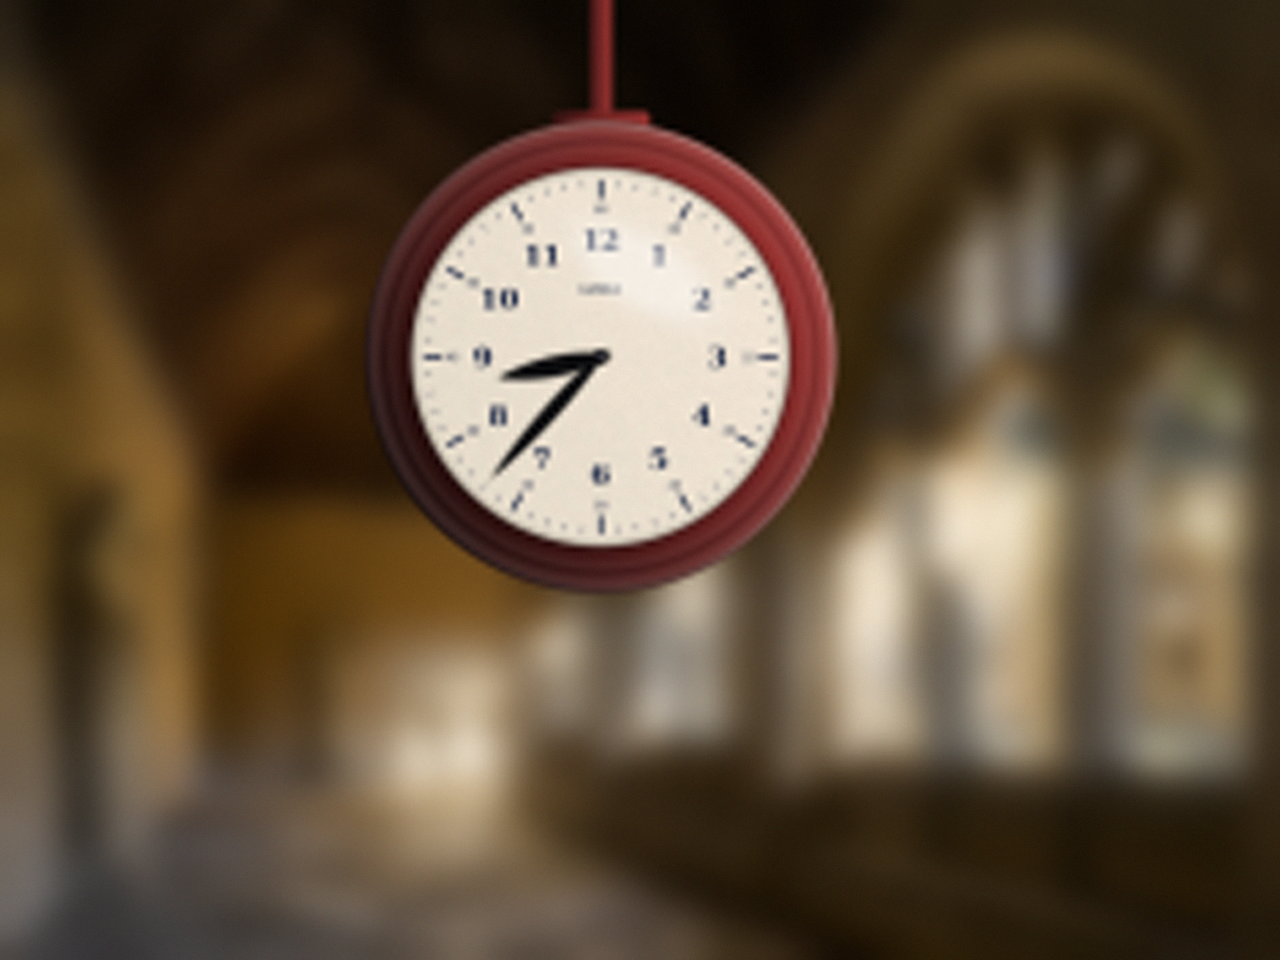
8h37
